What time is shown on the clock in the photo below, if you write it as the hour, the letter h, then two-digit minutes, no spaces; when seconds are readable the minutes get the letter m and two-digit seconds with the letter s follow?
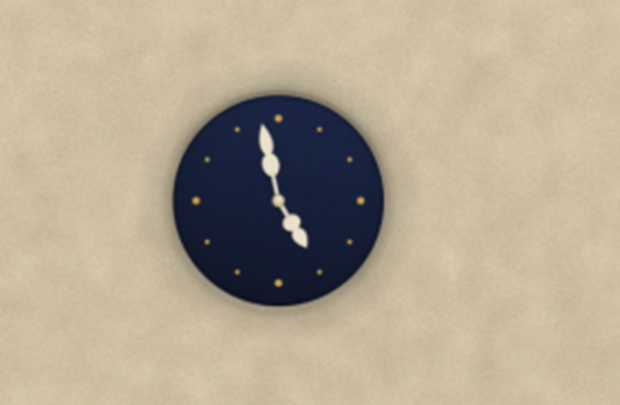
4h58
